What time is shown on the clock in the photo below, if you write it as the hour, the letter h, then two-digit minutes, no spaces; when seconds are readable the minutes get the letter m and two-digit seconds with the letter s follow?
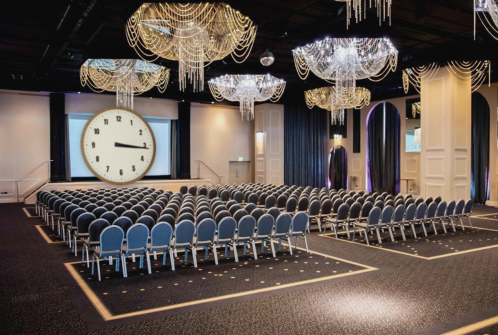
3h16
